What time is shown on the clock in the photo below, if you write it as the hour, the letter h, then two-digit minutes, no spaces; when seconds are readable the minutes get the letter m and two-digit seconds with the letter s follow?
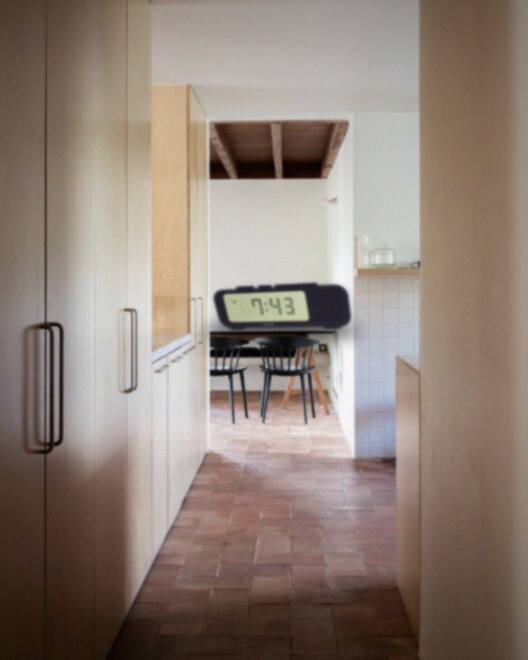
7h43
